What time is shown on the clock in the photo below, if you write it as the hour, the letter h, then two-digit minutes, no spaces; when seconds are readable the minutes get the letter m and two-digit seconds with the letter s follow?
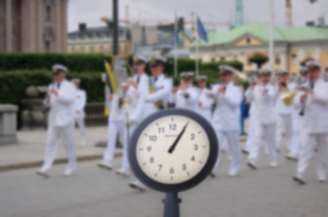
1h05
